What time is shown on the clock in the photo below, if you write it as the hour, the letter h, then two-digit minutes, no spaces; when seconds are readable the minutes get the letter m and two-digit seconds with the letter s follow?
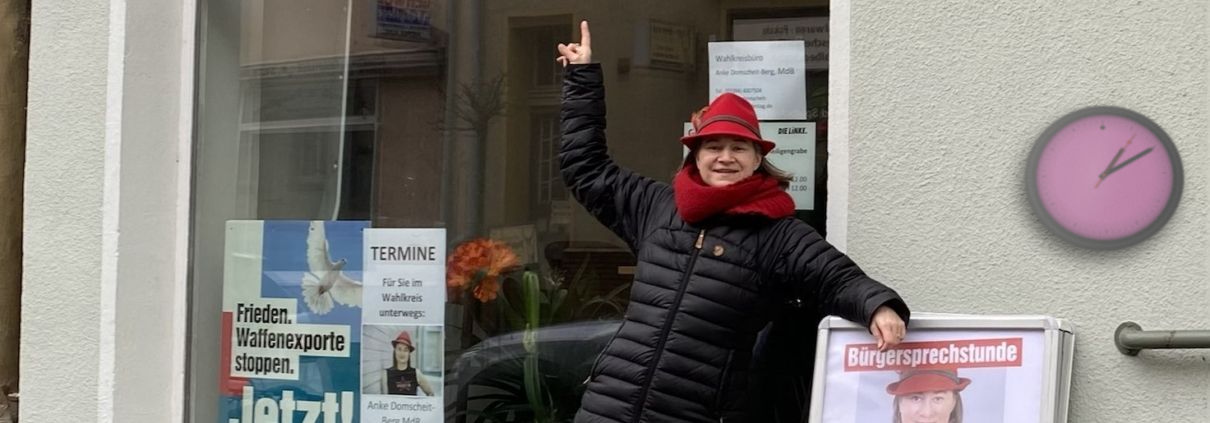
1h10m06s
